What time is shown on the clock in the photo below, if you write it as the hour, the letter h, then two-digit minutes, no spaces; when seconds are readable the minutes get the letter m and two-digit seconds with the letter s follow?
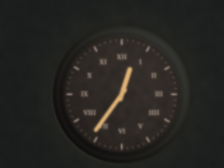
12h36
